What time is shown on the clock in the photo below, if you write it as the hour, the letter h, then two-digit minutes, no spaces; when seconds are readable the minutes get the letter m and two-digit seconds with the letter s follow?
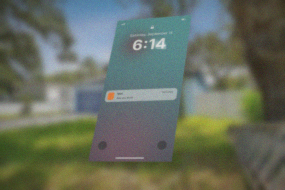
6h14
